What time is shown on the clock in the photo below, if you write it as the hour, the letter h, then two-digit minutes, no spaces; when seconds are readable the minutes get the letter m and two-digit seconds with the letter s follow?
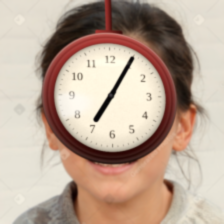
7h05
